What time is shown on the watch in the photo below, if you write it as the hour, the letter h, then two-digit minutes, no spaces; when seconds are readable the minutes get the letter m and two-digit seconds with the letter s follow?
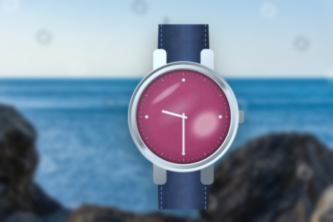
9h30
